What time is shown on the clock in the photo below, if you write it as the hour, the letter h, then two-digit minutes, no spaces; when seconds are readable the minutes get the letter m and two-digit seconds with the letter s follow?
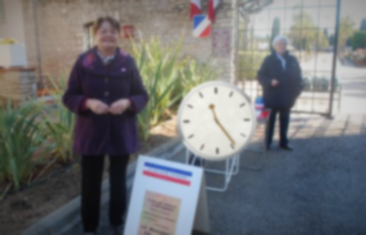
11h24
